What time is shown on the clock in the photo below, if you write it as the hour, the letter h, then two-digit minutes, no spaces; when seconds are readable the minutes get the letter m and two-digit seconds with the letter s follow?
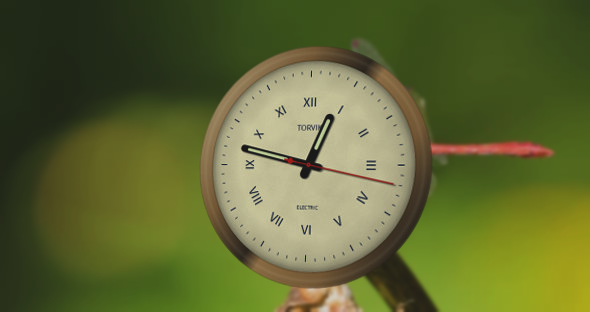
12h47m17s
